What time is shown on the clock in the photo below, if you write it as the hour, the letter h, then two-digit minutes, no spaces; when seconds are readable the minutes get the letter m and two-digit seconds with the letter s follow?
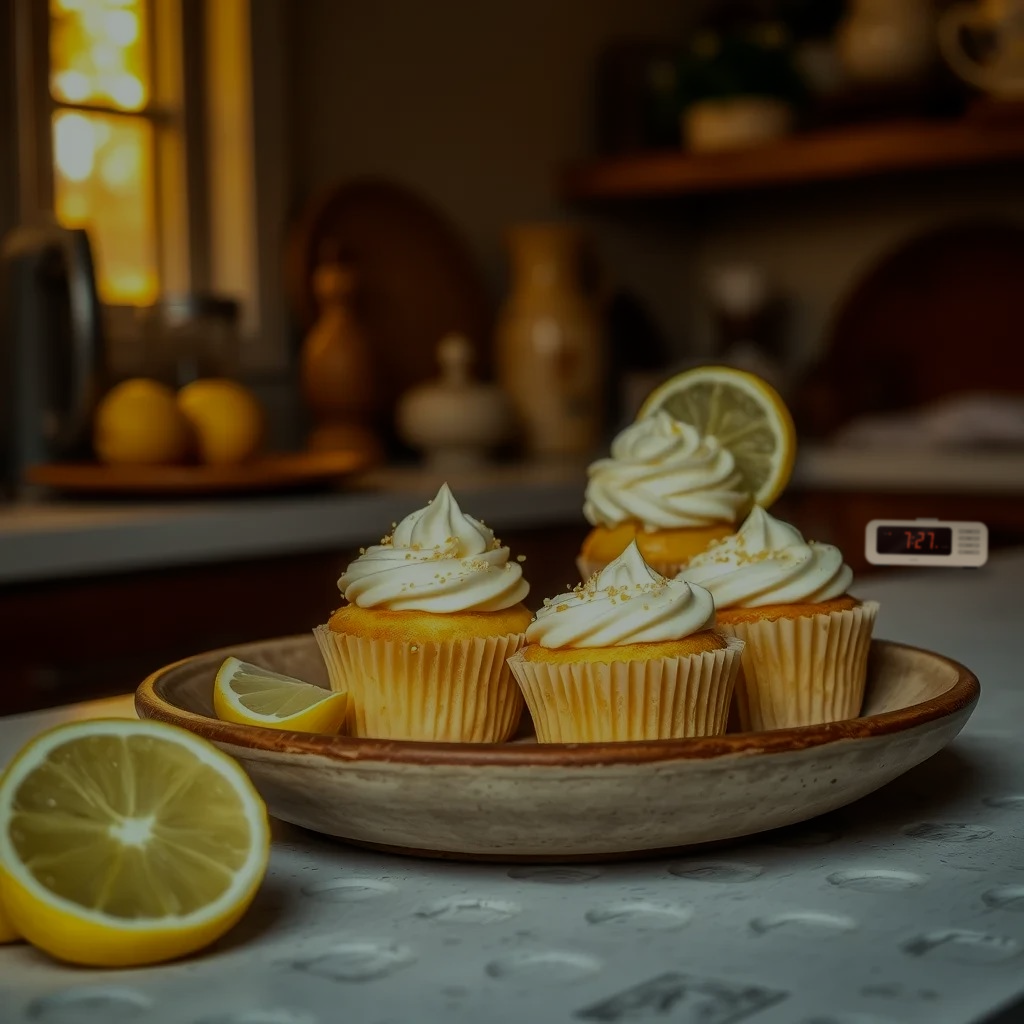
7h27
